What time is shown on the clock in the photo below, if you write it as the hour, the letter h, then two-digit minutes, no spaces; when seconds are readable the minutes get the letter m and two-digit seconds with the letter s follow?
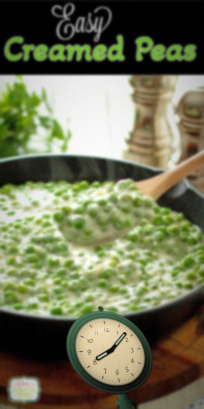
8h08
